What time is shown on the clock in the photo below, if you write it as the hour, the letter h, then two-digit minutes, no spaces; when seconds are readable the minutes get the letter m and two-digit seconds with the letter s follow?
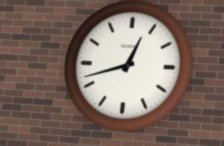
12h42
